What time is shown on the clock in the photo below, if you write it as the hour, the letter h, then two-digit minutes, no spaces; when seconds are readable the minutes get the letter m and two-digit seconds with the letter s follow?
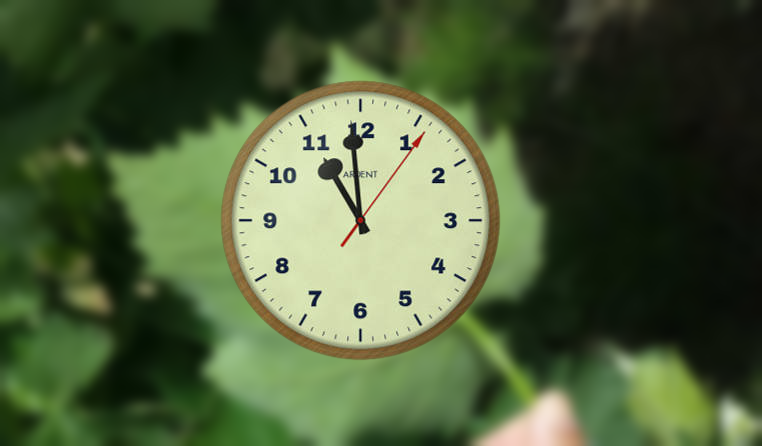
10h59m06s
